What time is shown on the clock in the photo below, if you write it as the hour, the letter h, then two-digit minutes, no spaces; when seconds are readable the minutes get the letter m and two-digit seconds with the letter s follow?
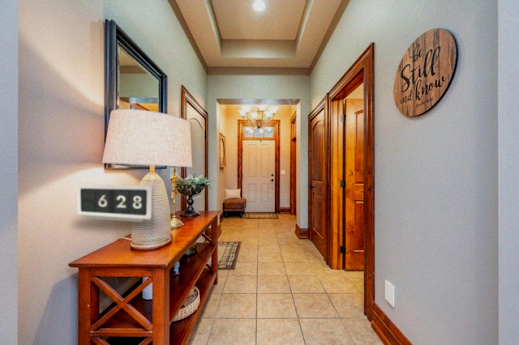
6h28
